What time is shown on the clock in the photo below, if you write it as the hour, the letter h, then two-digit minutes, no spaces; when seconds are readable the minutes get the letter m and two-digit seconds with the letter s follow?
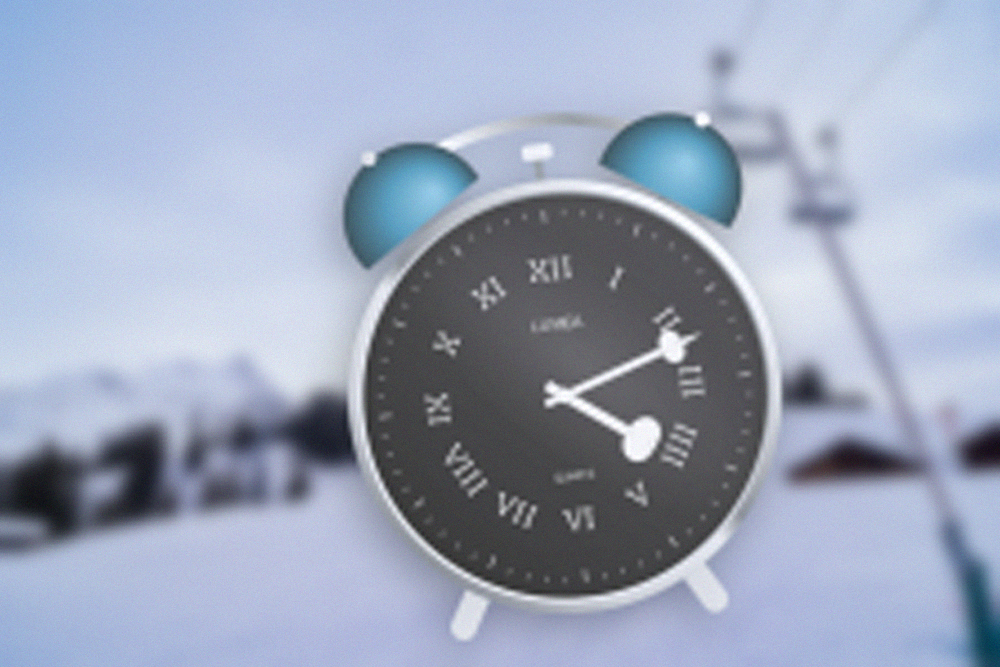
4h12
